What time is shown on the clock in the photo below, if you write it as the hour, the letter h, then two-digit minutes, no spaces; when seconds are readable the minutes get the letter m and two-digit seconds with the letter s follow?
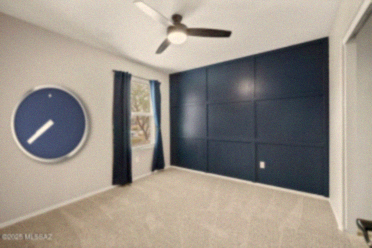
7h38
